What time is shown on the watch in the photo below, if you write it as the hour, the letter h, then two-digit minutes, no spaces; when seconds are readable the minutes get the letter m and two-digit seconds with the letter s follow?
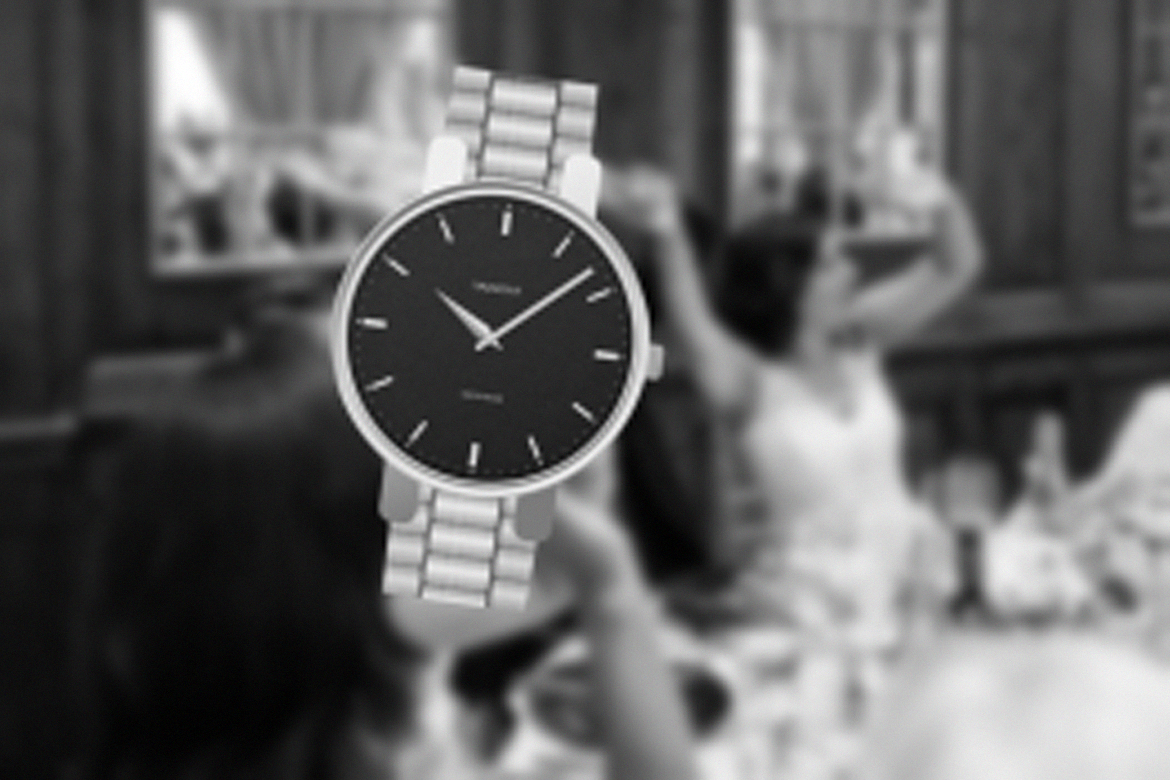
10h08
